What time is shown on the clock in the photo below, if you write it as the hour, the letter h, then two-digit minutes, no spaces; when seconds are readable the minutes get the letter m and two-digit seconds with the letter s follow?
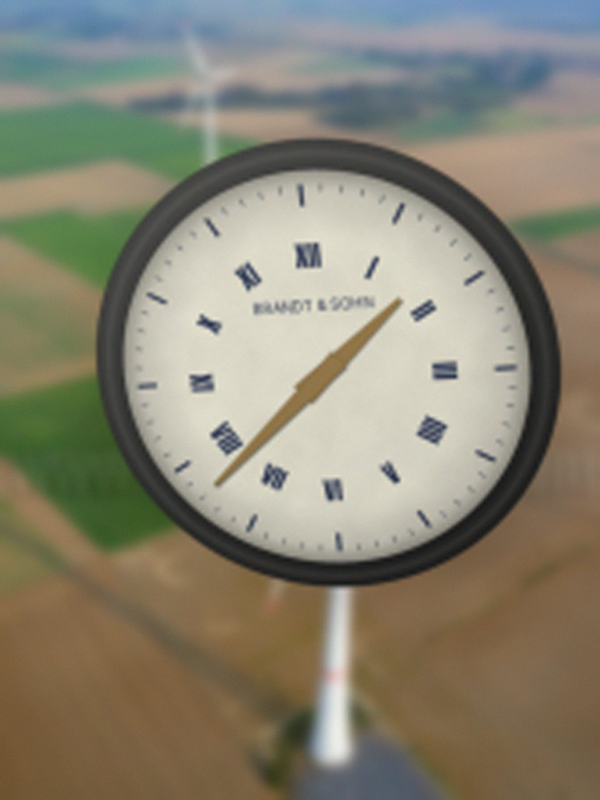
1h38
